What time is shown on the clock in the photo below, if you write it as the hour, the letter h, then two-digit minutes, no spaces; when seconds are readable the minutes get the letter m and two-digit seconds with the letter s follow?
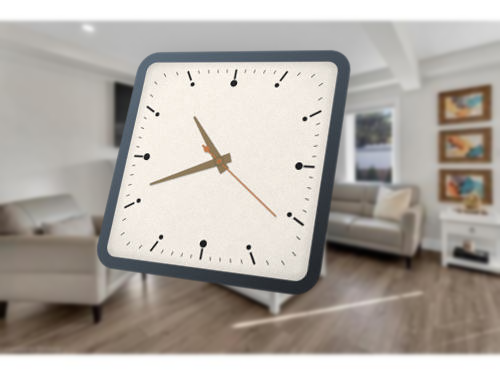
10h41m21s
